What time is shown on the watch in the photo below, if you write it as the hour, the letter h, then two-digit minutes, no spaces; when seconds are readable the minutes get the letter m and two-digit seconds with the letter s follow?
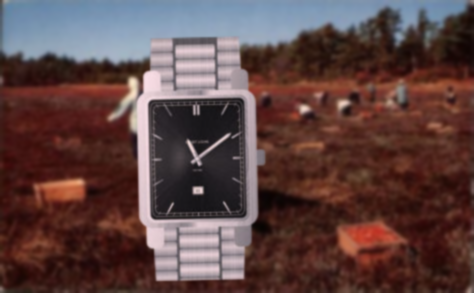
11h09
